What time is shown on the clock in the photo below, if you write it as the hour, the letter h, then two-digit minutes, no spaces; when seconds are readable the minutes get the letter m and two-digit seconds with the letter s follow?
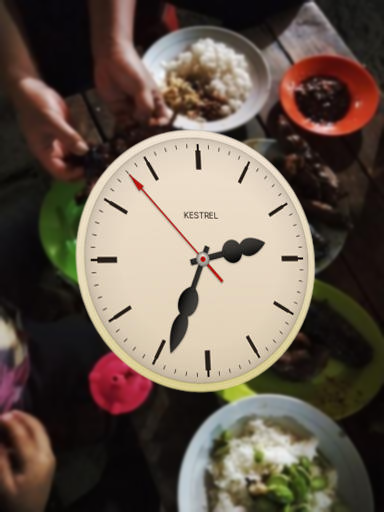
2h33m53s
